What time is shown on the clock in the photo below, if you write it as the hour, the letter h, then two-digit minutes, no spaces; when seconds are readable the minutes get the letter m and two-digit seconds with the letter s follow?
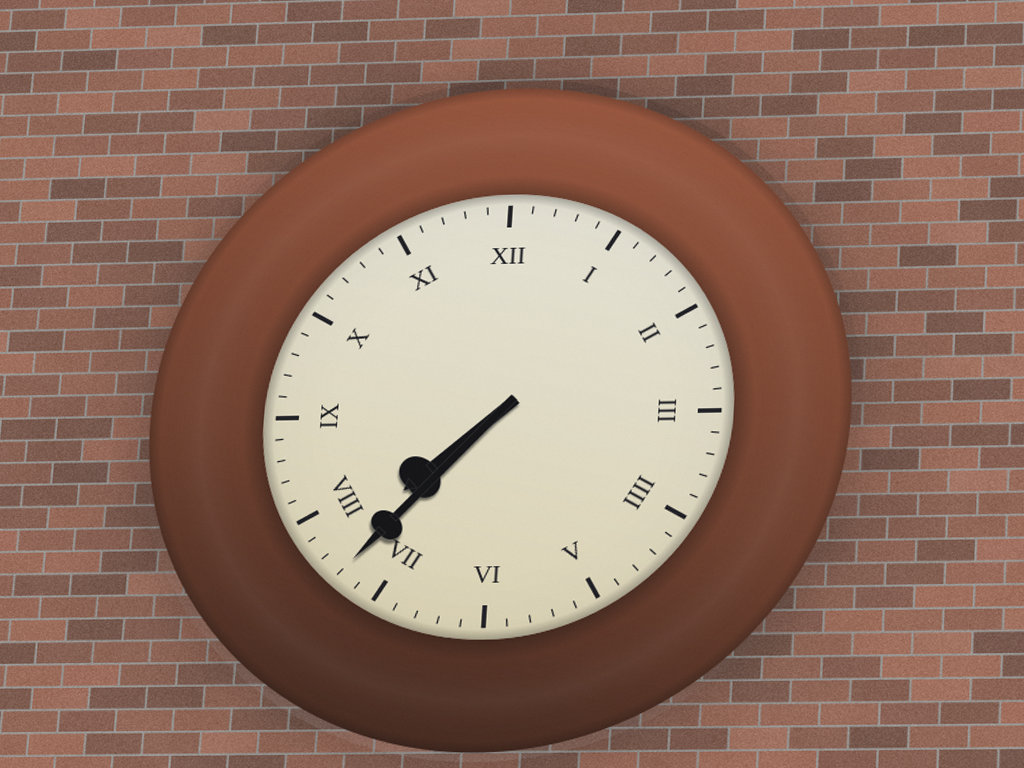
7h37
